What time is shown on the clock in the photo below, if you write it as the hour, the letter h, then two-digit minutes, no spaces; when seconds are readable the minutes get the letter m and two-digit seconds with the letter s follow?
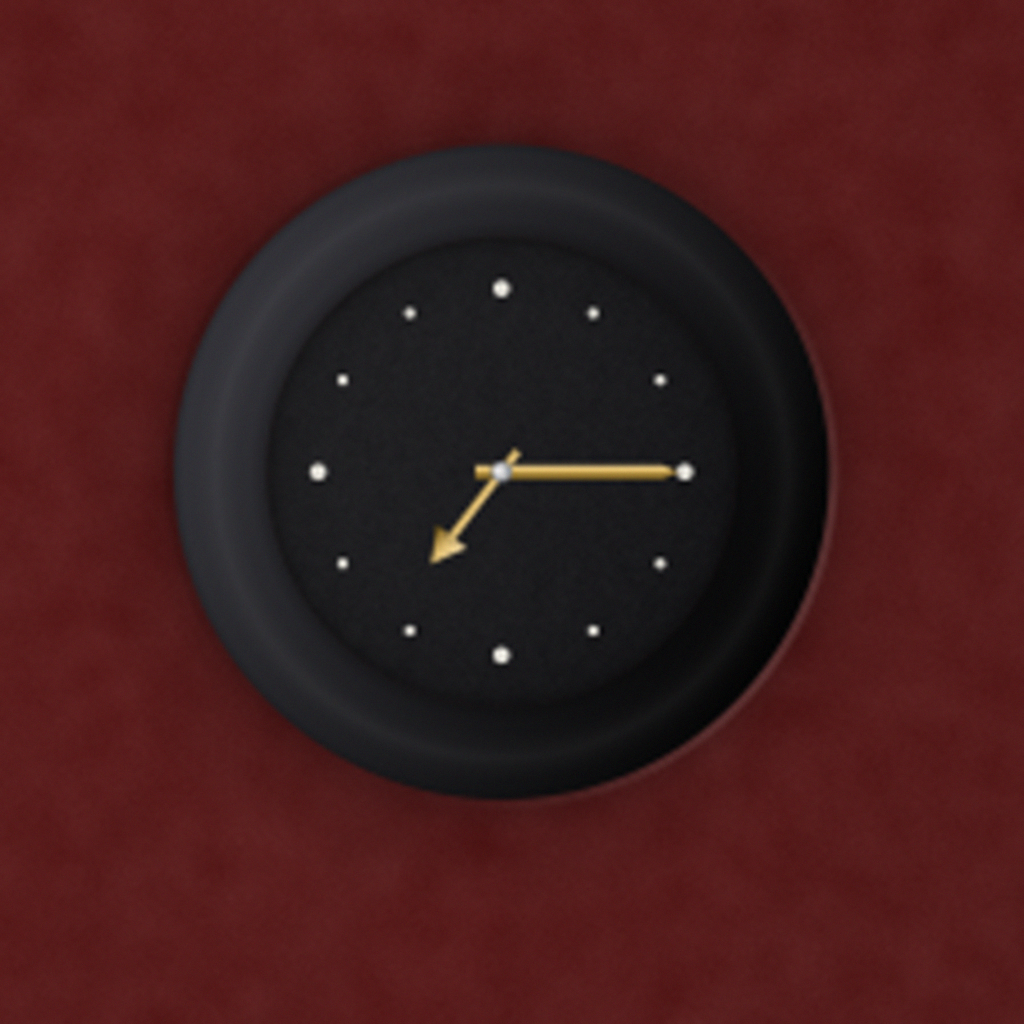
7h15
